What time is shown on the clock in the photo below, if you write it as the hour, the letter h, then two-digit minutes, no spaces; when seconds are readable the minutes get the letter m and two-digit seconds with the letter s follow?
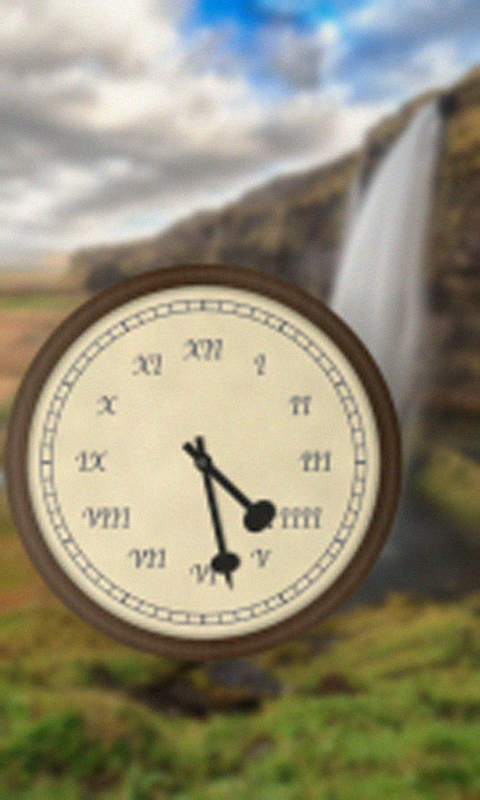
4h28
